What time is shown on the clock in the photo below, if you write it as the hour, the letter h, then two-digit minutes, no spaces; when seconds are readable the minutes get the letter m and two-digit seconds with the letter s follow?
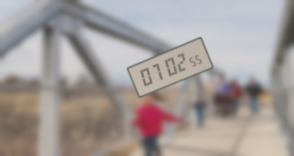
7h02m55s
